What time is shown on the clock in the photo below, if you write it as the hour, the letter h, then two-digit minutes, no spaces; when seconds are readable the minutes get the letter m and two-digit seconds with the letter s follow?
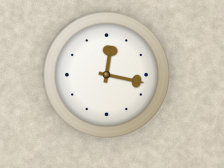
12h17
